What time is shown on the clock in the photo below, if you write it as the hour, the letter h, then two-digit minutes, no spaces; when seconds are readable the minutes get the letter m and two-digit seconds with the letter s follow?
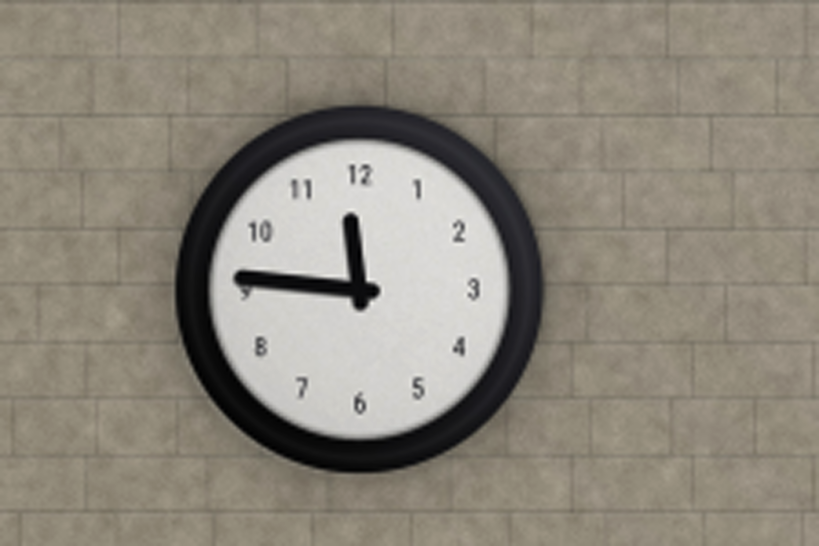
11h46
